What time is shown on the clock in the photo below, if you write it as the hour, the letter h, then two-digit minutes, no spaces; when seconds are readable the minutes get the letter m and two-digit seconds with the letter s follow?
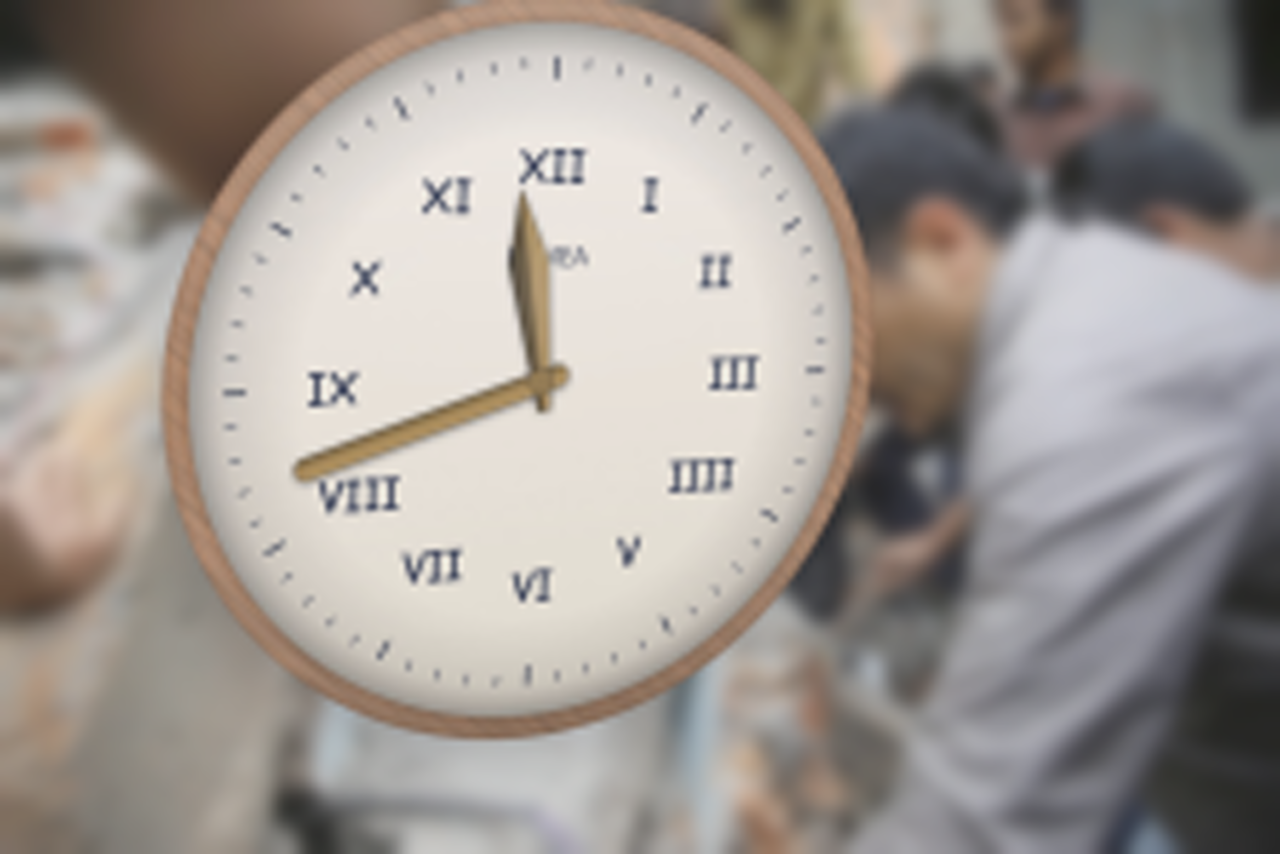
11h42
